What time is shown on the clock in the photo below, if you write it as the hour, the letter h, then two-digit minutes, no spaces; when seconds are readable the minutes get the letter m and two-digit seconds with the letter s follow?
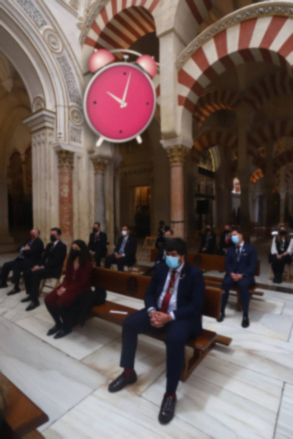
10h02
